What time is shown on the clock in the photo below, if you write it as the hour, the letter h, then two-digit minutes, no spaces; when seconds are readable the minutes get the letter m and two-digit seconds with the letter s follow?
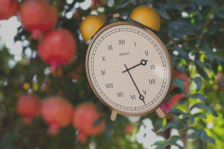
2h27
